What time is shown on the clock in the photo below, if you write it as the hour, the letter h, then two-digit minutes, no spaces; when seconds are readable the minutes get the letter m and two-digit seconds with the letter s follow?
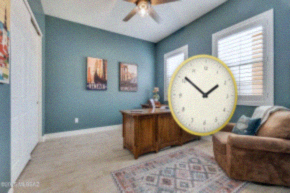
1h51
